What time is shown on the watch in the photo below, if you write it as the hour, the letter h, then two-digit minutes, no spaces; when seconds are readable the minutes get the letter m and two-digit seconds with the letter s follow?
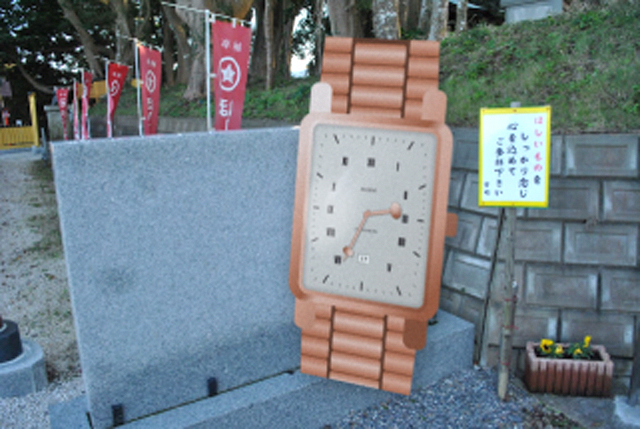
2h34
